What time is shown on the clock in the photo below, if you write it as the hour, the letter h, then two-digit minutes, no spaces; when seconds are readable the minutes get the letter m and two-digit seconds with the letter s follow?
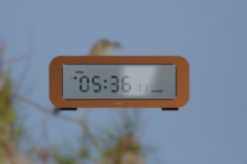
5h36m11s
